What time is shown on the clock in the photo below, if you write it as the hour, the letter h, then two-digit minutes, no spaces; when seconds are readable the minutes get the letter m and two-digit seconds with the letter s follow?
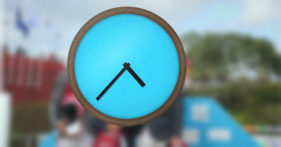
4h37
